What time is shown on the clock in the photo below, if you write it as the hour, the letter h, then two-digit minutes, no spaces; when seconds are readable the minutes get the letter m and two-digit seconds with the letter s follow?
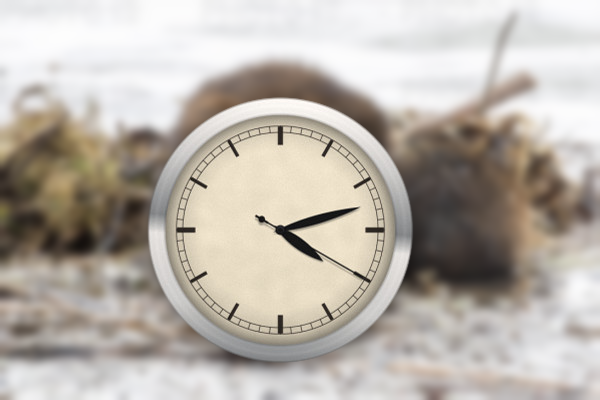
4h12m20s
